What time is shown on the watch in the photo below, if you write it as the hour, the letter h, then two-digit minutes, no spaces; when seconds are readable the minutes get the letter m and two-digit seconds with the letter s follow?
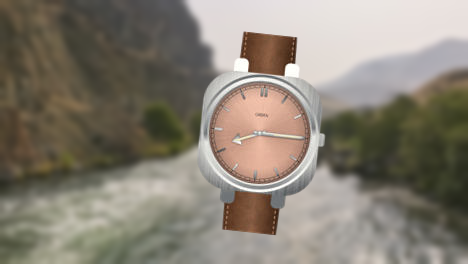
8h15
